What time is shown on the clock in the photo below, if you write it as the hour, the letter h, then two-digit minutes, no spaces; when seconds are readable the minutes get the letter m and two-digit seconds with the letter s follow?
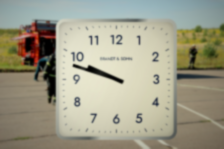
9h48
